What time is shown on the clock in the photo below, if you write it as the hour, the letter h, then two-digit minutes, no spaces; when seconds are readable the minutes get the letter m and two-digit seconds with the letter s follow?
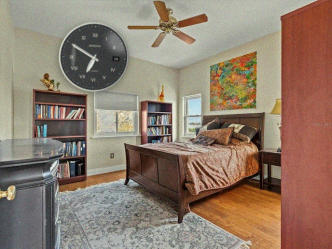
6h50
